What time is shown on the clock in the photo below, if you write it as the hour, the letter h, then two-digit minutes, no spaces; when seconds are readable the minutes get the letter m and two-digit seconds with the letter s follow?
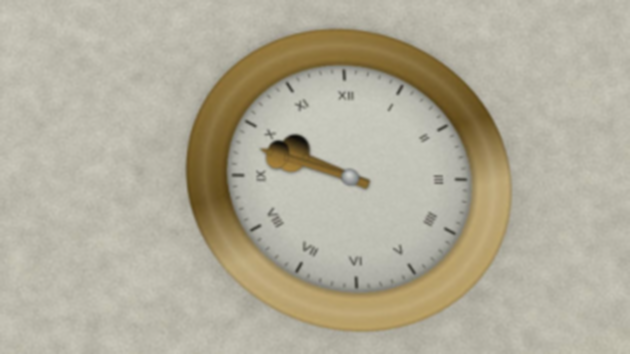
9h48
